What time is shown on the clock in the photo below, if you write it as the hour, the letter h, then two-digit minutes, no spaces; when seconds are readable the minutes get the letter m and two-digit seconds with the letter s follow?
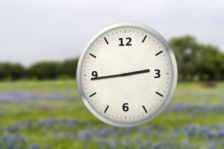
2h44
